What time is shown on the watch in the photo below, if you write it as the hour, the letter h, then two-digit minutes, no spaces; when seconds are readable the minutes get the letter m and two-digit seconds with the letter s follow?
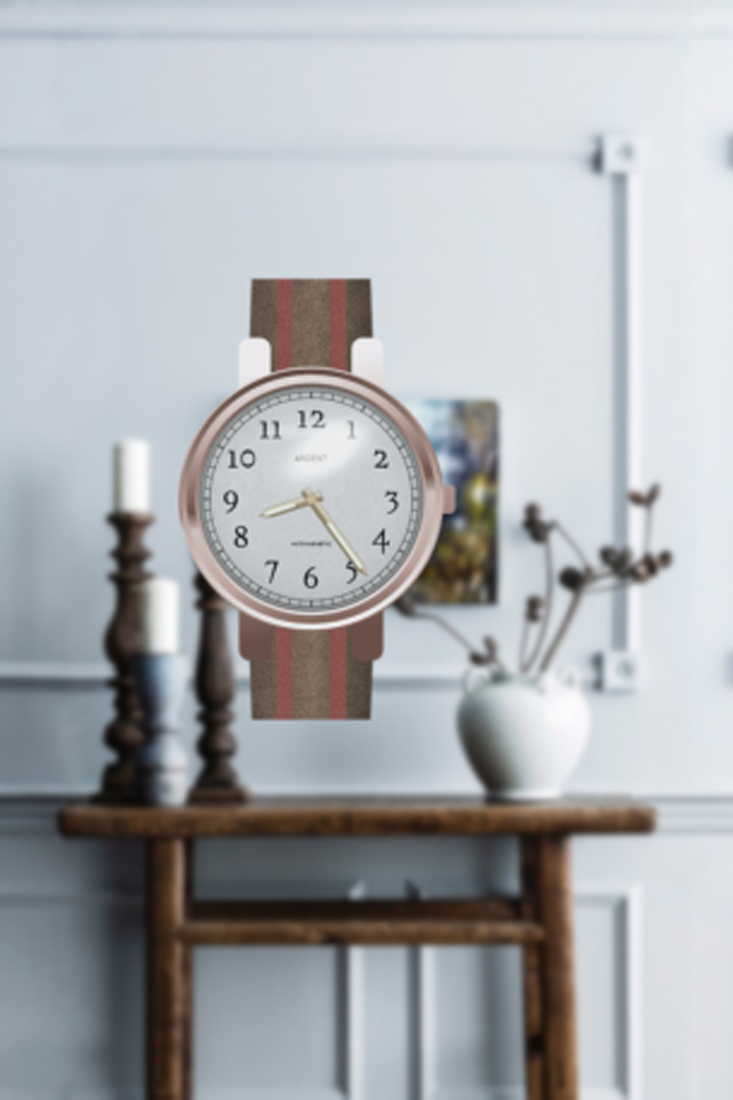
8h24
